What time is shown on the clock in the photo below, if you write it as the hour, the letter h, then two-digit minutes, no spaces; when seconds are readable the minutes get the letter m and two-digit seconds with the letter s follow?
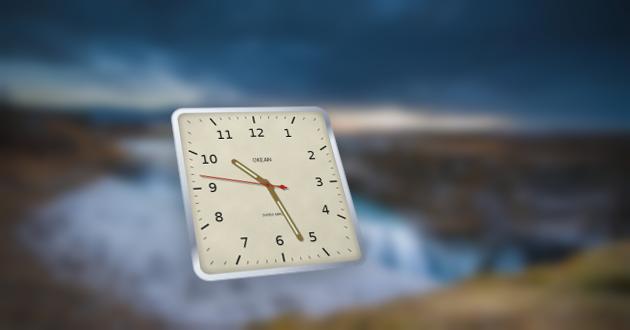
10h26m47s
